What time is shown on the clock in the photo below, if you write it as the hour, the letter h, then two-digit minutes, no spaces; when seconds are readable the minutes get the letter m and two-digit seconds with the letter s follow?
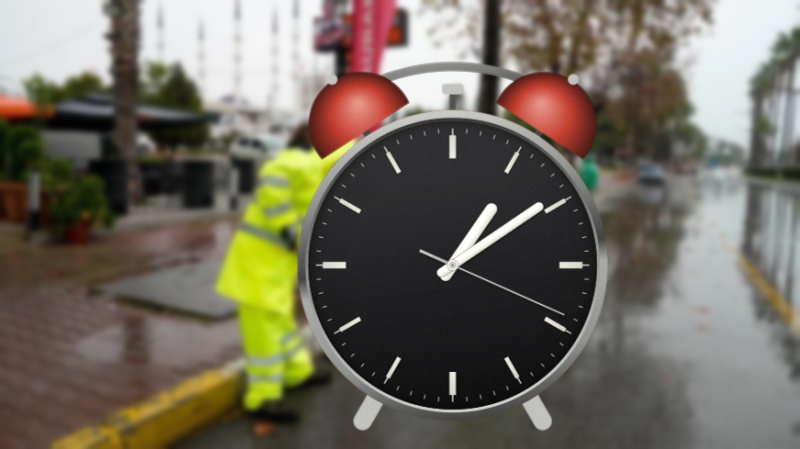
1h09m19s
